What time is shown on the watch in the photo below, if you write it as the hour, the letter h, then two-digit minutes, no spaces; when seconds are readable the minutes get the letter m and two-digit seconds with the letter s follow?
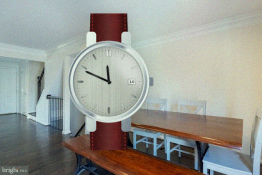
11h49
